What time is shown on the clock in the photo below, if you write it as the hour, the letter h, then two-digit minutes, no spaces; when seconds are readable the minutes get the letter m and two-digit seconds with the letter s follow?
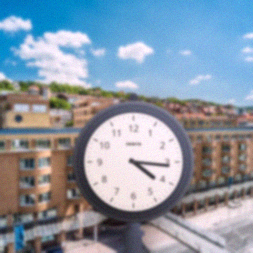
4h16
